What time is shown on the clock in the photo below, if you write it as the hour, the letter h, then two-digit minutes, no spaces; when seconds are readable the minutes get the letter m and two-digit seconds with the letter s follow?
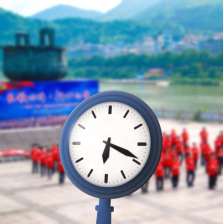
6h19
